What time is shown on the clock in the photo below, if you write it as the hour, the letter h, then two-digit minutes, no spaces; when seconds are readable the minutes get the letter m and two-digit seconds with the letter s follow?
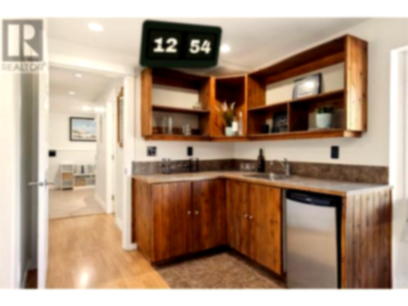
12h54
